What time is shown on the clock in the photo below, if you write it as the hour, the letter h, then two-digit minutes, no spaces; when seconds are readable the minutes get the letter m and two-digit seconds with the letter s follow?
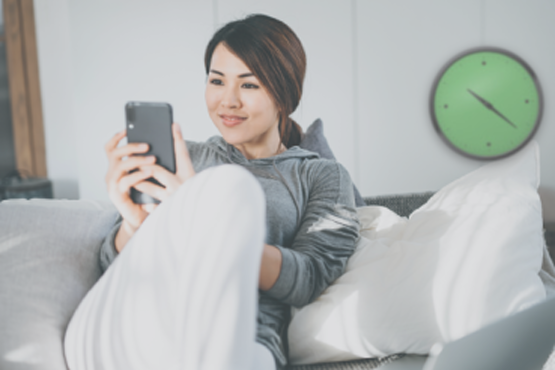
10h22
